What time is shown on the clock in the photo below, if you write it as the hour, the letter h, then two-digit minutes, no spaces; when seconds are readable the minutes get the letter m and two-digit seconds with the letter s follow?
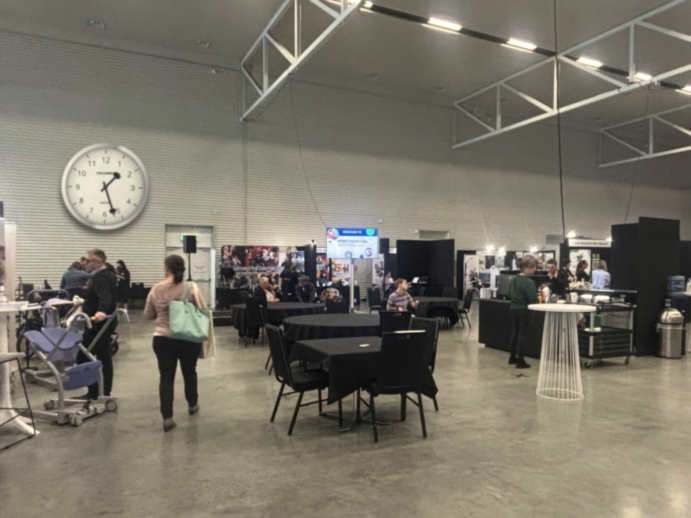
1h27
